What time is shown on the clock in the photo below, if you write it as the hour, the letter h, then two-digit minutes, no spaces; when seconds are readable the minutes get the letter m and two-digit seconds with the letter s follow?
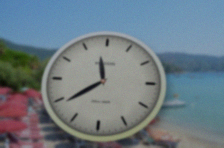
11h39
